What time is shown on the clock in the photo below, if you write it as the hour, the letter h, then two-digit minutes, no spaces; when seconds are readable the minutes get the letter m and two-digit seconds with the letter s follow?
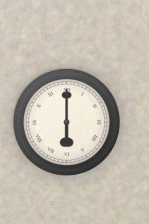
6h00
